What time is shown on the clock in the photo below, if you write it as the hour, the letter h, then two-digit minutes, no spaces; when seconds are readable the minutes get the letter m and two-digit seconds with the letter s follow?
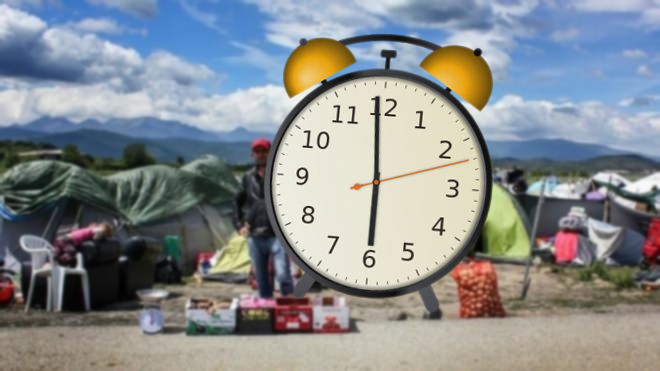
5h59m12s
